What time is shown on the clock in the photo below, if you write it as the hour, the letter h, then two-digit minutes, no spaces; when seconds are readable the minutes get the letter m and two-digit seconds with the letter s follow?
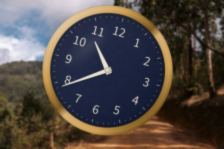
10h39
